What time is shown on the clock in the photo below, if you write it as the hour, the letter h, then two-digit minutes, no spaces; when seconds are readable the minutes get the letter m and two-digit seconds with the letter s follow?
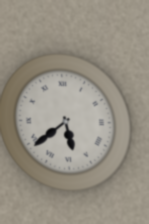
5h39
